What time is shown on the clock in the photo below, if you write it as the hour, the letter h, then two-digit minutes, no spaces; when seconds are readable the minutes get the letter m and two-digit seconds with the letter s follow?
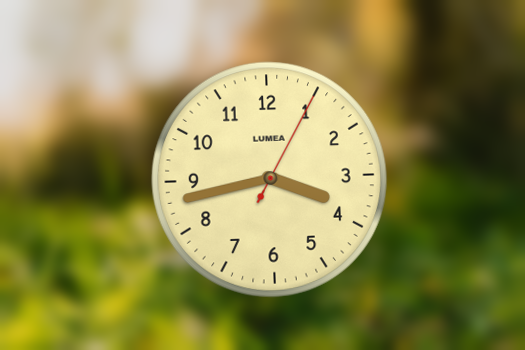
3h43m05s
